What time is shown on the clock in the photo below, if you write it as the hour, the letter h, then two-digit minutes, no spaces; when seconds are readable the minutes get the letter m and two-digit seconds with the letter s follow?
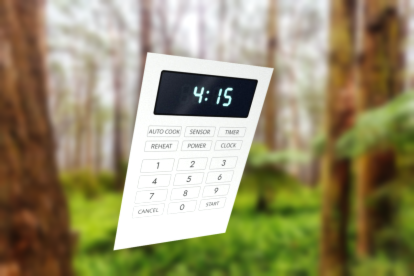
4h15
